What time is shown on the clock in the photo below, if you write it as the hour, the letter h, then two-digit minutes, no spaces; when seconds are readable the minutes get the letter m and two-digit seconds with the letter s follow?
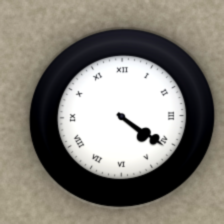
4h21
